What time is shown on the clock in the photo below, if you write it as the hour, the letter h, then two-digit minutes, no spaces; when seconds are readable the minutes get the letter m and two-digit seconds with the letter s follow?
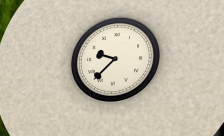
9h37
